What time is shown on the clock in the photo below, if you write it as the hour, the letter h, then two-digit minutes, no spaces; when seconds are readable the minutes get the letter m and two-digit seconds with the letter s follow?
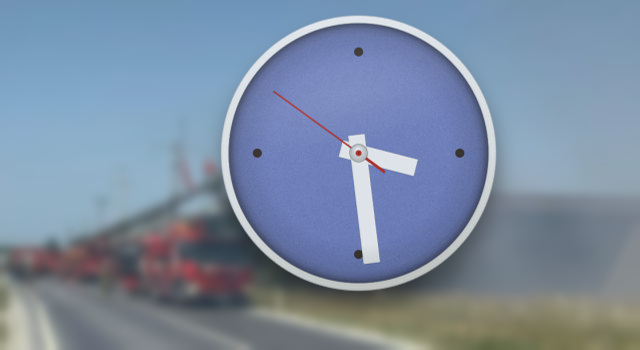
3h28m51s
